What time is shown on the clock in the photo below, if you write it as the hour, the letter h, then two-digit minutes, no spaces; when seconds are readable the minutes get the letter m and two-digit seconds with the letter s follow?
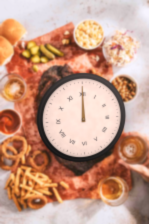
12h00
